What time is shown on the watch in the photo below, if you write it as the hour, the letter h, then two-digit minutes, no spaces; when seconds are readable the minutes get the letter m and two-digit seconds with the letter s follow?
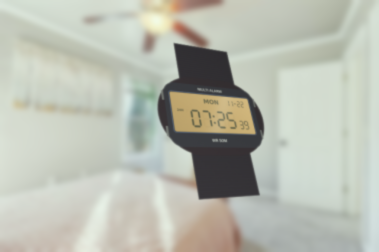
7h25
